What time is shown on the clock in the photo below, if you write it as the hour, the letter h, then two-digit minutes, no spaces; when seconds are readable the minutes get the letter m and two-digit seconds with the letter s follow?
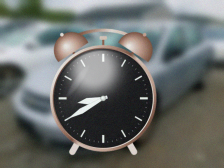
8h40
